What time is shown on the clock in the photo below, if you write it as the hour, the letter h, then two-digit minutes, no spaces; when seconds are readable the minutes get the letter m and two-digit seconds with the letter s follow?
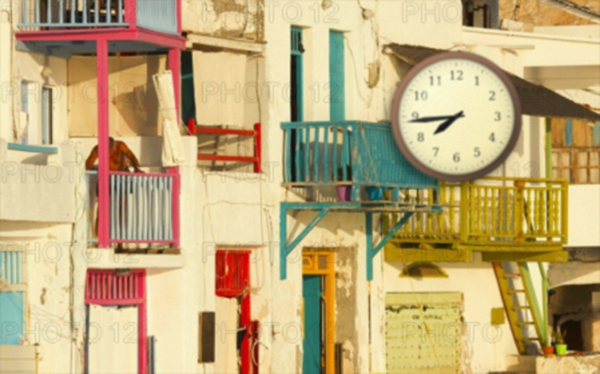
7h44
